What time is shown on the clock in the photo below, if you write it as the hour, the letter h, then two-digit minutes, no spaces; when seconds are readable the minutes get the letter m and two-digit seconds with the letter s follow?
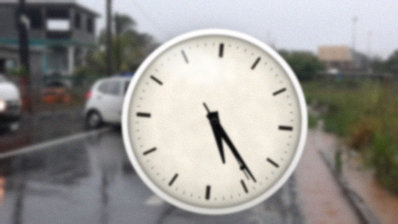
5h23m24s
